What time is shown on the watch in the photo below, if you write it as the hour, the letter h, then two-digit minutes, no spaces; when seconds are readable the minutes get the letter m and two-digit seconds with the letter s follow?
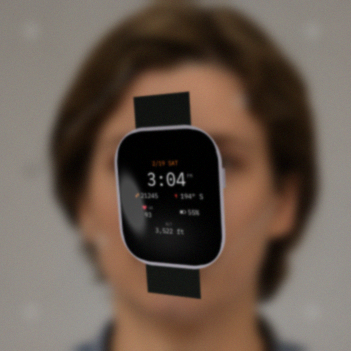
3h04
